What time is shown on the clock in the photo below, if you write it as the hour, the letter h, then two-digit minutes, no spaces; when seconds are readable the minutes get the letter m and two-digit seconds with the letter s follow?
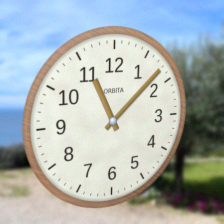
11h08
